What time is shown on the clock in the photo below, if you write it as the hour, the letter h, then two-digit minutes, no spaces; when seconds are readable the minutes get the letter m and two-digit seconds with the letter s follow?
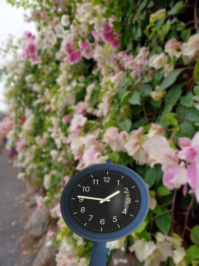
1h46
